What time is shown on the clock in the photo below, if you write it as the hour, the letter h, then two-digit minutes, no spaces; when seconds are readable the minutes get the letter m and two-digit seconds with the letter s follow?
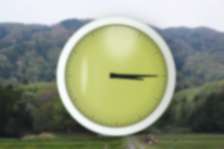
3h15
